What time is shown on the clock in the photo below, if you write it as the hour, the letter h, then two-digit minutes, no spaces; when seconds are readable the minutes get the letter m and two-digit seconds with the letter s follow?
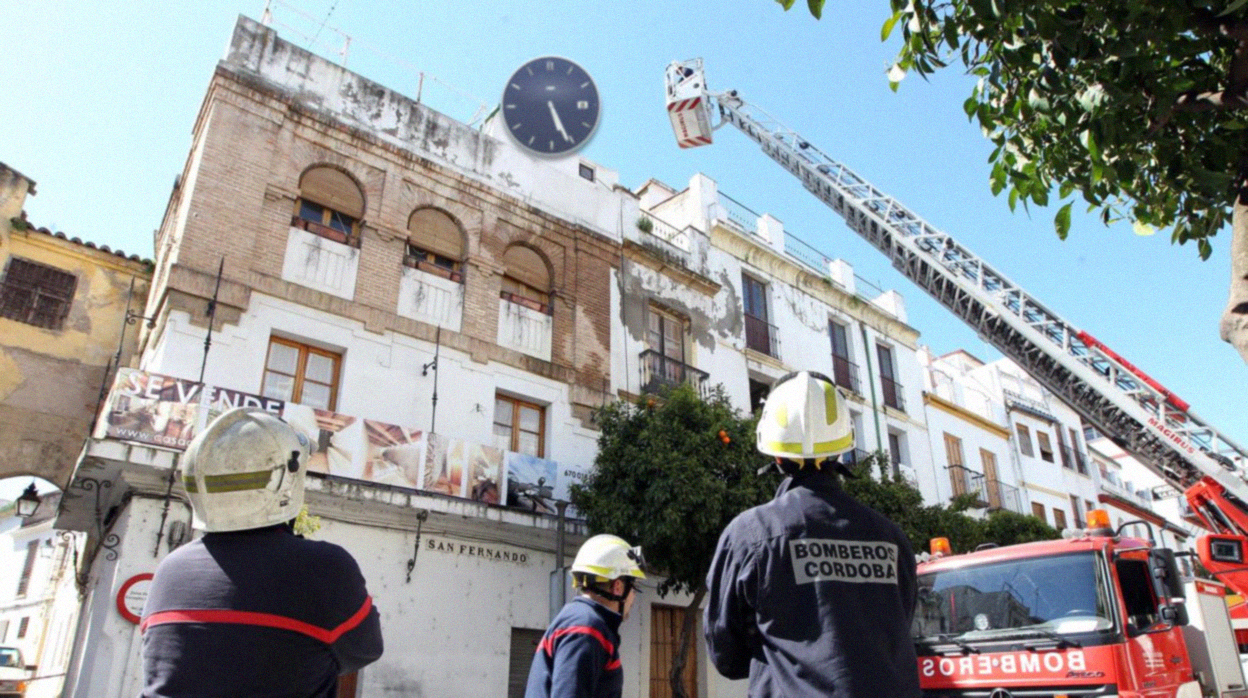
5h26
